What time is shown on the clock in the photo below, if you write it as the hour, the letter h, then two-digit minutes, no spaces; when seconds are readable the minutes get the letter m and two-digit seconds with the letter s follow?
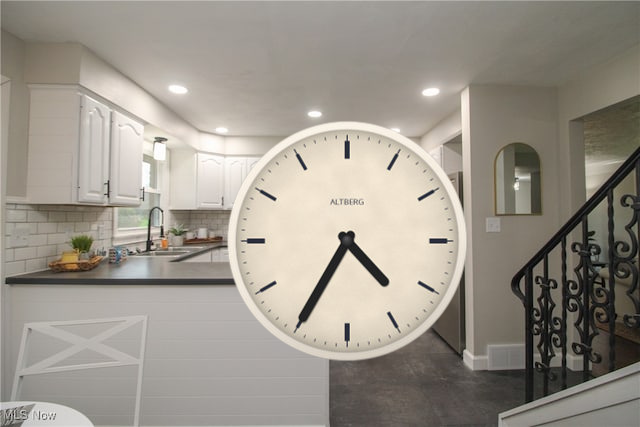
4h35
